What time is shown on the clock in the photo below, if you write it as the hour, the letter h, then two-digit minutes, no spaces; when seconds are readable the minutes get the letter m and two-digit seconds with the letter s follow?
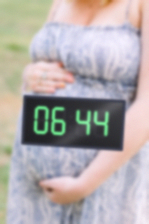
6h44
